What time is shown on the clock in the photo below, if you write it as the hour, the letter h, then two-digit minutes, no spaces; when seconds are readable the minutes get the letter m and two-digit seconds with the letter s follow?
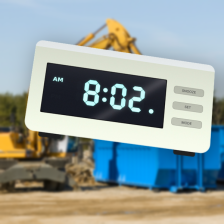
8h02
